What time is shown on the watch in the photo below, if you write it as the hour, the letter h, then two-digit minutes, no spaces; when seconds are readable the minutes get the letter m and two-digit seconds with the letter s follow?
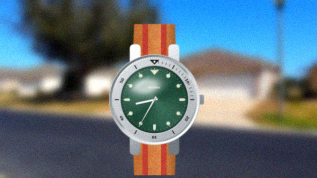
8h35
